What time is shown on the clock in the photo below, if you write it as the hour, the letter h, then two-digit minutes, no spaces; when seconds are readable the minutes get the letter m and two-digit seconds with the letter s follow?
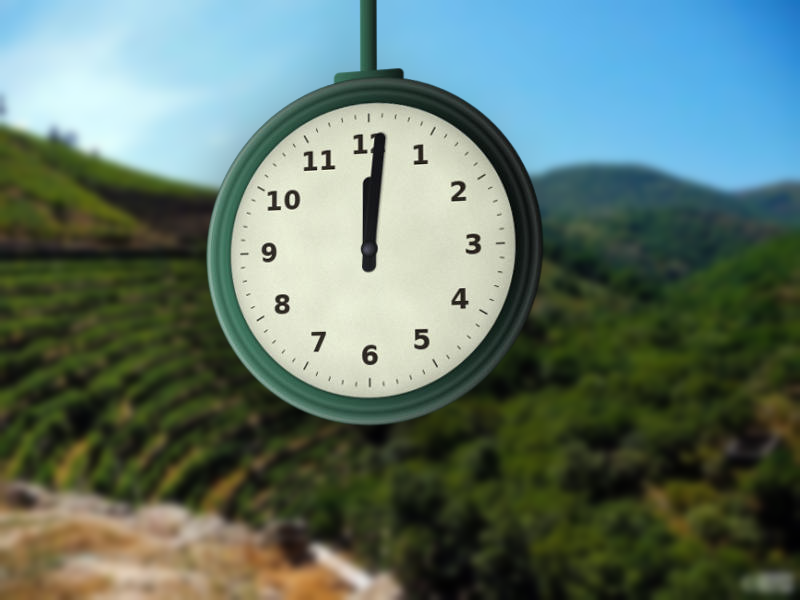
12h01
